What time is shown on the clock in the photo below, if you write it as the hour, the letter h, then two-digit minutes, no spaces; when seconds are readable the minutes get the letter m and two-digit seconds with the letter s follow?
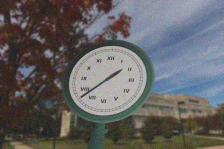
1h38
